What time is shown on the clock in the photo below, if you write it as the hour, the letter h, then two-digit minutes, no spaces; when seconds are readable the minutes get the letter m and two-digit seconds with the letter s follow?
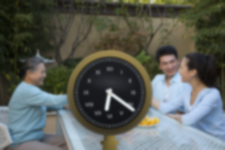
6h21
